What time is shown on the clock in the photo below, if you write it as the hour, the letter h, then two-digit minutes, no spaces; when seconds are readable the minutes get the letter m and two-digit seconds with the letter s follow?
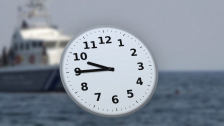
9h45
